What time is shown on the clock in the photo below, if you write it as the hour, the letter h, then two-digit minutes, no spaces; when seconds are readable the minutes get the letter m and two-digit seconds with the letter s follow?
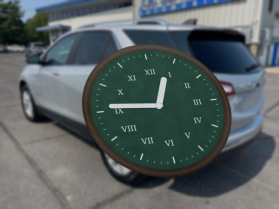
12h46
